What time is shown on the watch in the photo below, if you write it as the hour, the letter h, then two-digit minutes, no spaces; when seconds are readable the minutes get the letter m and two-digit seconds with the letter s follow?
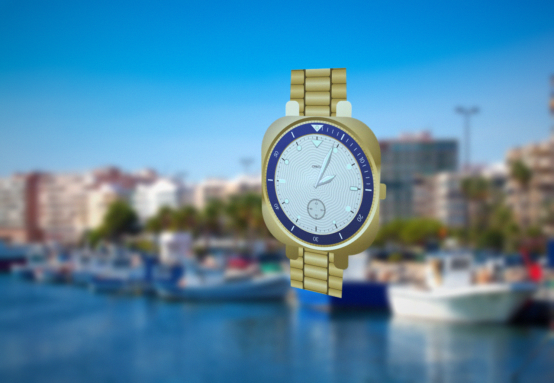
2h04
